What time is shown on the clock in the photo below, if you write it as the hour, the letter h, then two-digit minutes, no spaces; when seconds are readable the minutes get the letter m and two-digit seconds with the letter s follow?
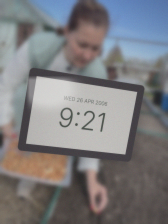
9h21
